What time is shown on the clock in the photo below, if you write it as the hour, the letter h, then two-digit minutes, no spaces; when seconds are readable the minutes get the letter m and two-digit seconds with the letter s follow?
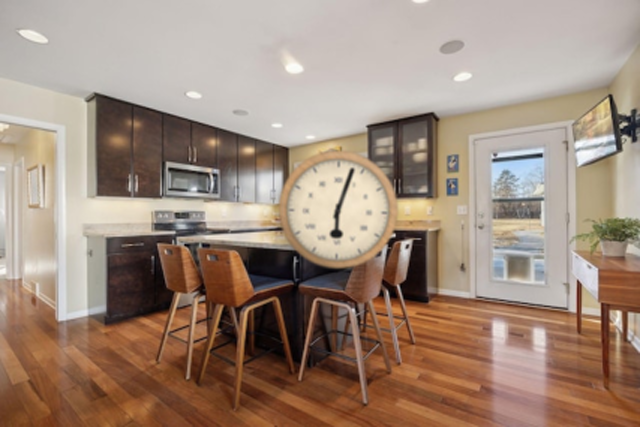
6h03
